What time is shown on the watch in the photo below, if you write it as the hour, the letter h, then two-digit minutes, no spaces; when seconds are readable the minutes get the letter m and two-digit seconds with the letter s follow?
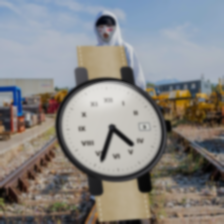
4h34
